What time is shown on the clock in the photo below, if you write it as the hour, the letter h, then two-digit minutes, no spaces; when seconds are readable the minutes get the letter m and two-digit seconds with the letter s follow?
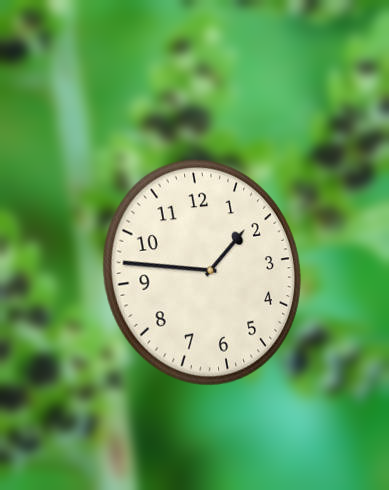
1h47
